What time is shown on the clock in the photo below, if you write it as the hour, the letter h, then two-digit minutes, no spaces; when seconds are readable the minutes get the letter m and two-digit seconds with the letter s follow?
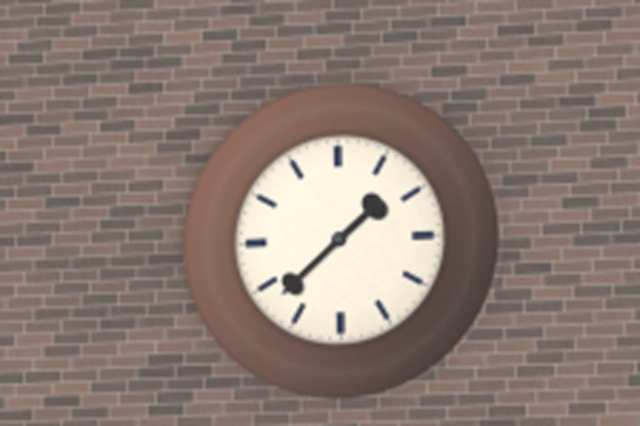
1h38
